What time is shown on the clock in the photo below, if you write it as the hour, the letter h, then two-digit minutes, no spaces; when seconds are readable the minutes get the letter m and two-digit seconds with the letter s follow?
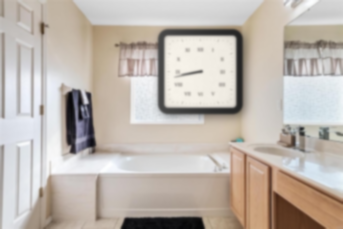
8h43
